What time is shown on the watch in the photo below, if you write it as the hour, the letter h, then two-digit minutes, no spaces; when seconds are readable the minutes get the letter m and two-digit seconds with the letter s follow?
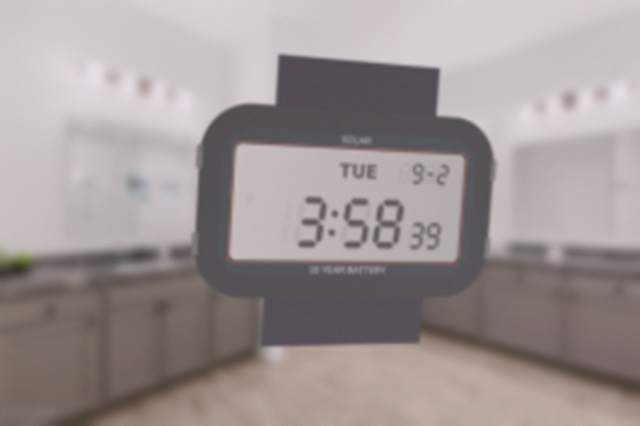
3h58m39s
